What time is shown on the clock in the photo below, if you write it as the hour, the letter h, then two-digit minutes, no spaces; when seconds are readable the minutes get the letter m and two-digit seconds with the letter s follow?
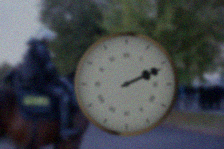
2h11
